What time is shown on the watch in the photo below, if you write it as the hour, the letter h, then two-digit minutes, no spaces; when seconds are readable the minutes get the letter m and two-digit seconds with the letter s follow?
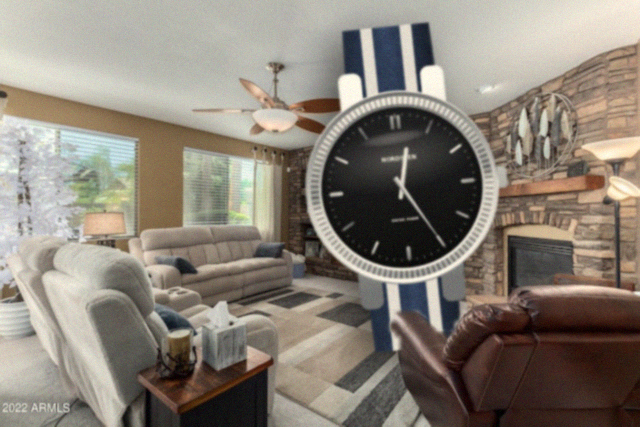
12h25
